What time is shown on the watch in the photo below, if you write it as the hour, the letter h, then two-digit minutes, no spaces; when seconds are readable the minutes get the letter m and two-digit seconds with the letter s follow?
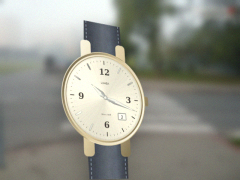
10h18
